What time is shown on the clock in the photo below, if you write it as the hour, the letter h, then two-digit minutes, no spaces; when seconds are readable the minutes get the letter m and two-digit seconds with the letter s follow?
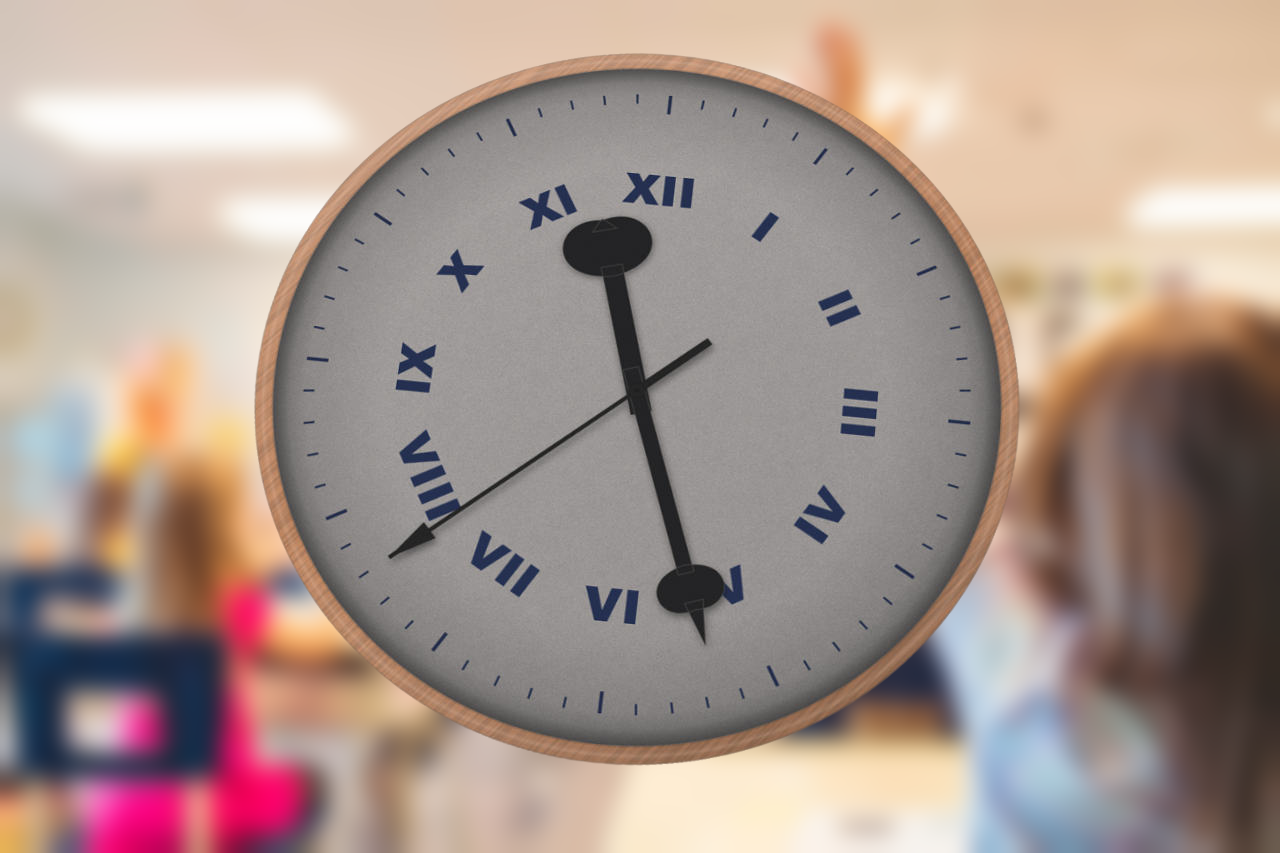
11h26m38s
